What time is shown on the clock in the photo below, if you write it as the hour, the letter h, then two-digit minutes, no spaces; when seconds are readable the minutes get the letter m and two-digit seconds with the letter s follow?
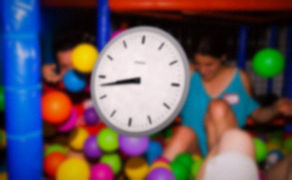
8h43
